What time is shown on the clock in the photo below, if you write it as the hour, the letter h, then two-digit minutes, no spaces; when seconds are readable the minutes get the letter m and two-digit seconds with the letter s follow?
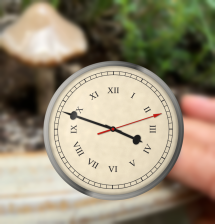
3h48m12s
